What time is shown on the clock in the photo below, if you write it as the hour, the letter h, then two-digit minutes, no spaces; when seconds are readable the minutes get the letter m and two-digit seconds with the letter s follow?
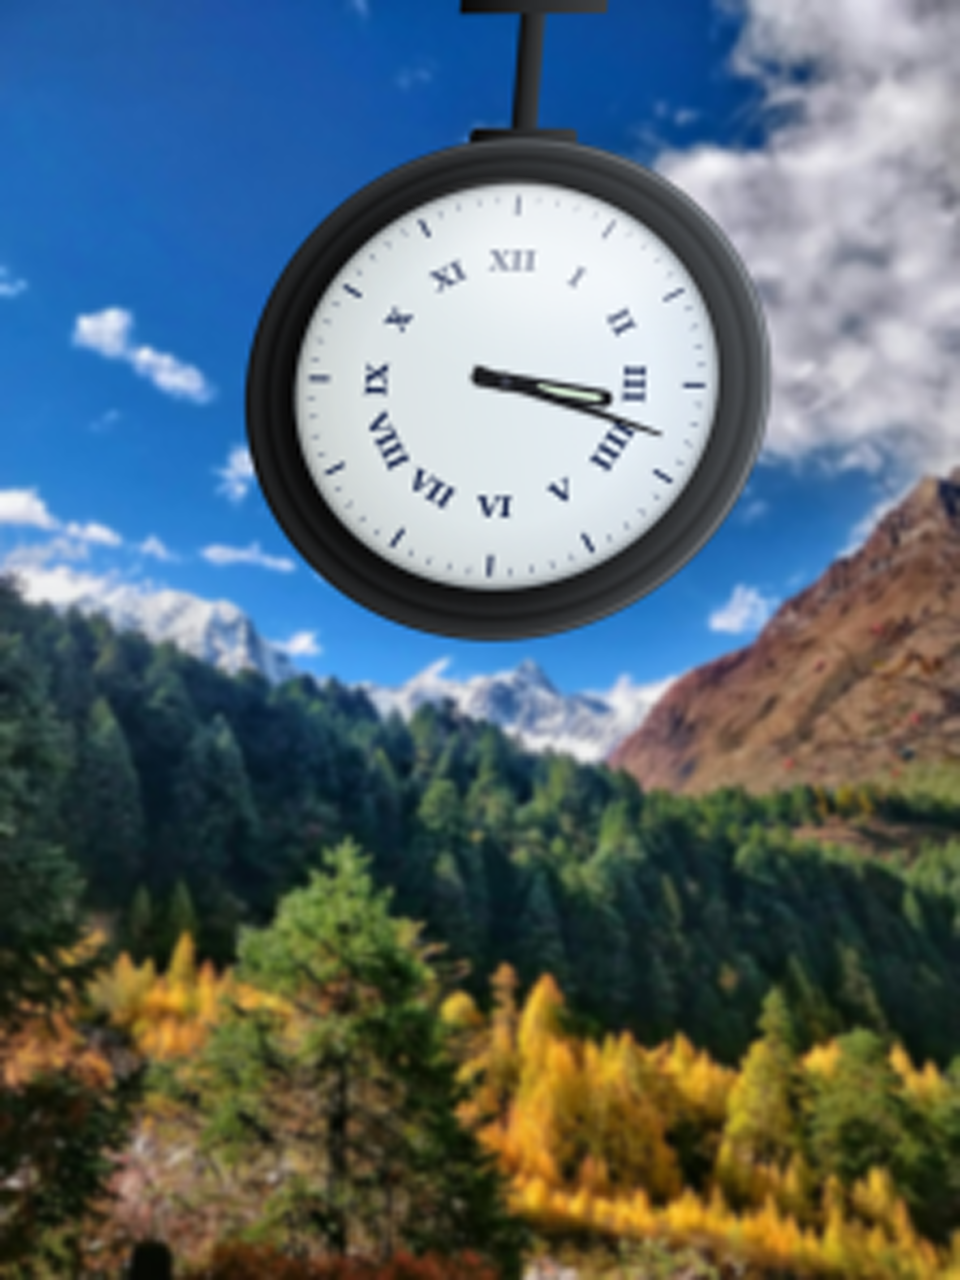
3h18
